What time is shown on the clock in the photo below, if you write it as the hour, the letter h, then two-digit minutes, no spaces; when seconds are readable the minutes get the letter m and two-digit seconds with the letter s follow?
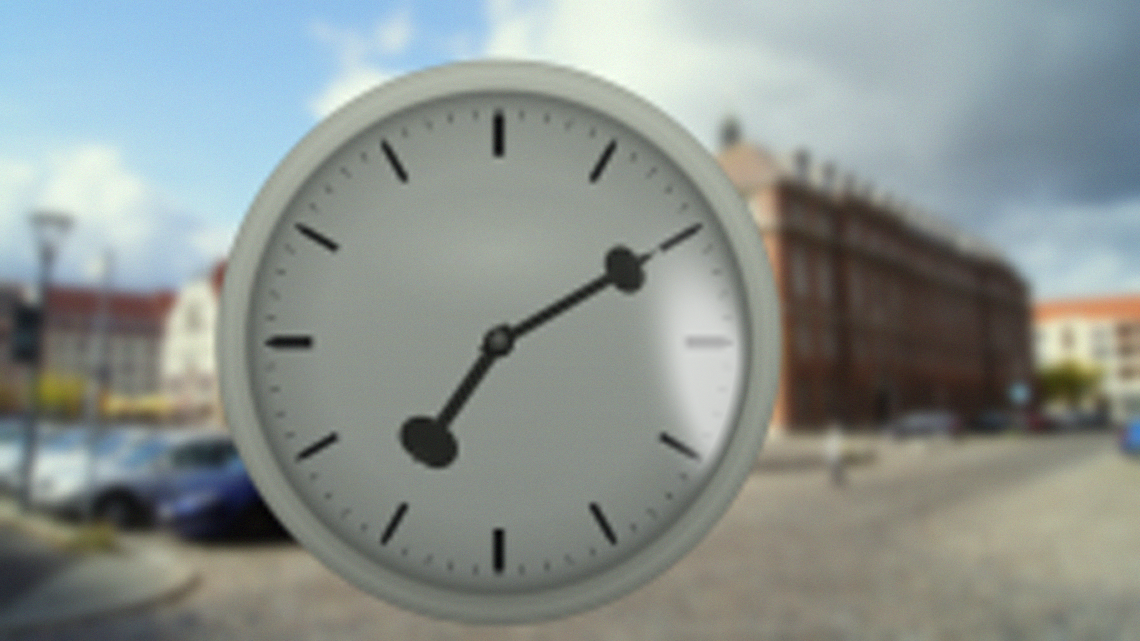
7h10
